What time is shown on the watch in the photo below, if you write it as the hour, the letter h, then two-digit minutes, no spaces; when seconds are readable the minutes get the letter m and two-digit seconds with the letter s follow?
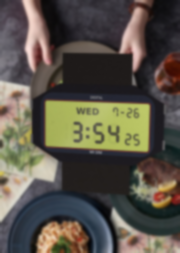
3h54m25s
